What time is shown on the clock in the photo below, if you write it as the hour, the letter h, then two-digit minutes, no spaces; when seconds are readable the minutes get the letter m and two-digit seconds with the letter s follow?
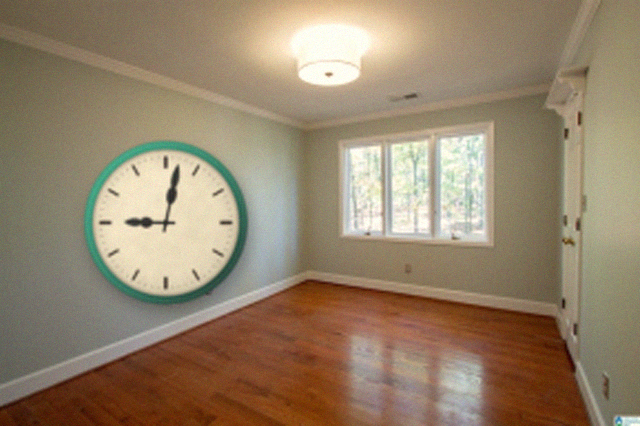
9h02
